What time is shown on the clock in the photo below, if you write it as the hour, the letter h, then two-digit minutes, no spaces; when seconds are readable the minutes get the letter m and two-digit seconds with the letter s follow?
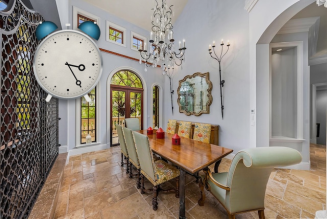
3h25
